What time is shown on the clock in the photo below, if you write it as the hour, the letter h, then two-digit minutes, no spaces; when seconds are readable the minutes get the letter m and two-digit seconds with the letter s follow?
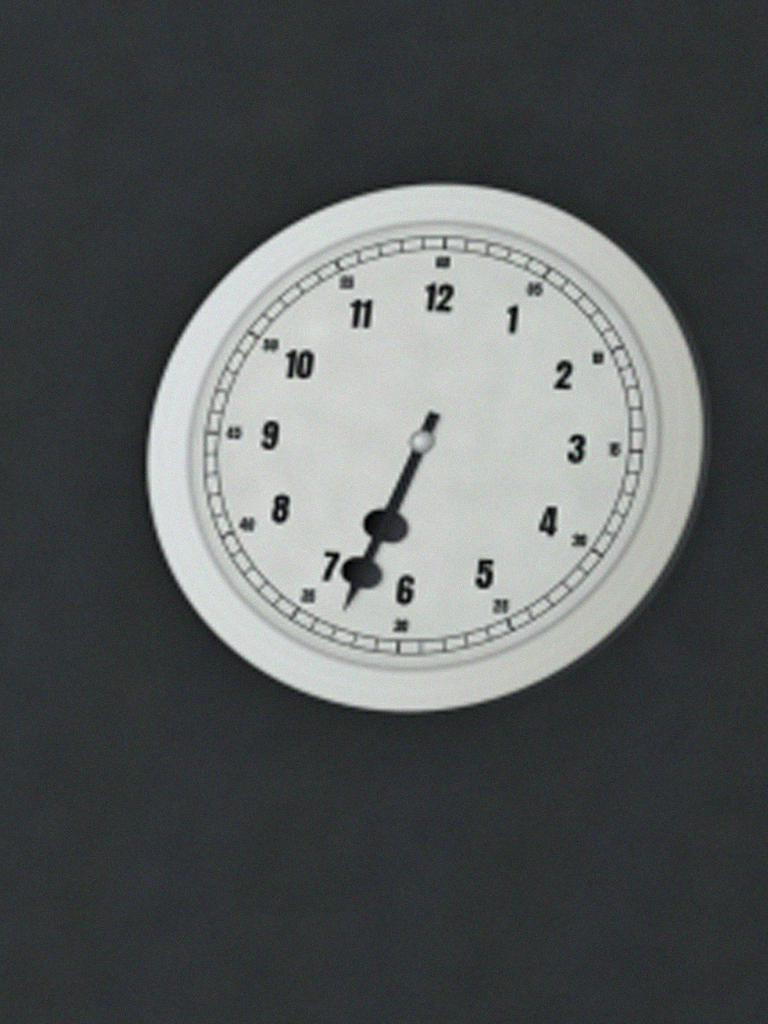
6h33
